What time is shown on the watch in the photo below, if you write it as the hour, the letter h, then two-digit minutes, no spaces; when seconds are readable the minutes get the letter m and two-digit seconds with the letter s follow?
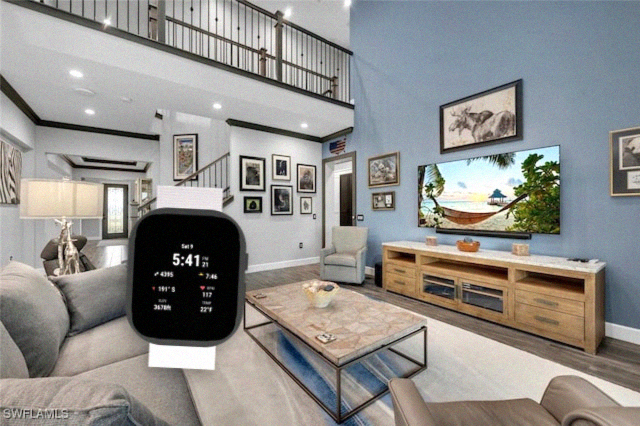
5h41
